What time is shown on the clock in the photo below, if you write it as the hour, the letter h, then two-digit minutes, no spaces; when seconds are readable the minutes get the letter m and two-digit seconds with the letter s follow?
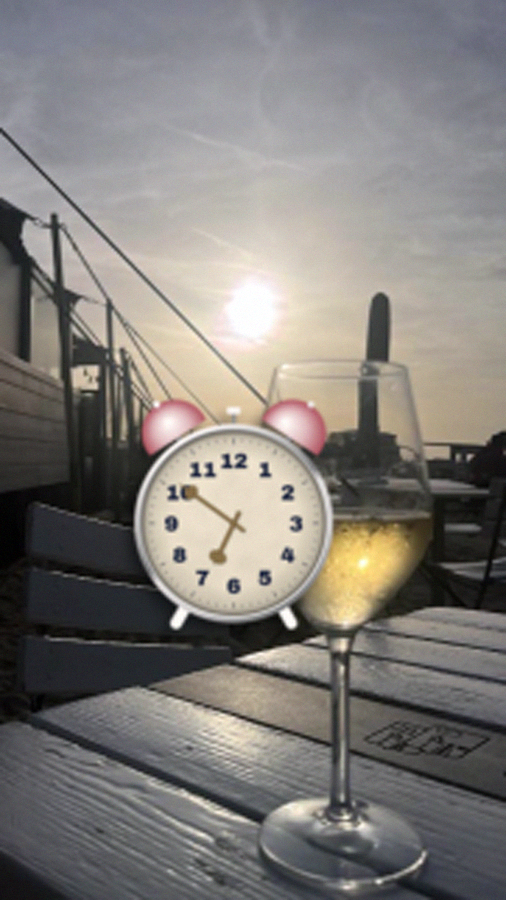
6h51
